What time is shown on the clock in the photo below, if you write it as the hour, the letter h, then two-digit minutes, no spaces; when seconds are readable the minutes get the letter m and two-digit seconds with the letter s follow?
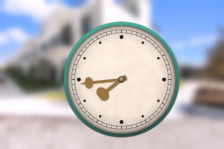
7h44
